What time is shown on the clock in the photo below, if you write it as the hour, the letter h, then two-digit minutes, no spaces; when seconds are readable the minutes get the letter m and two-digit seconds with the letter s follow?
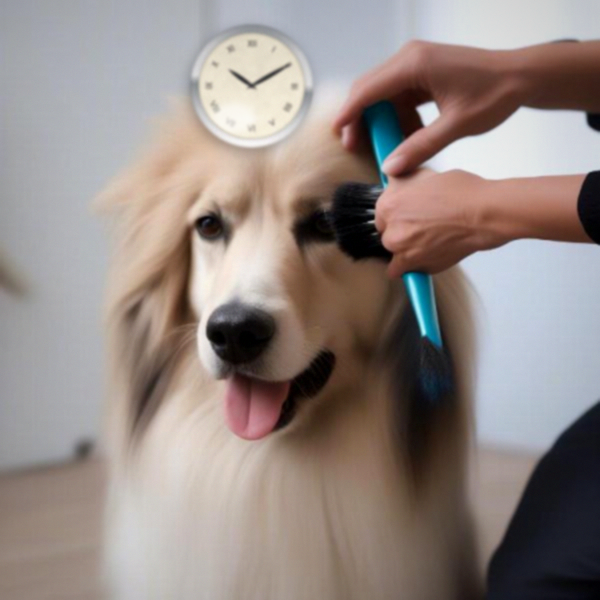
10h10
